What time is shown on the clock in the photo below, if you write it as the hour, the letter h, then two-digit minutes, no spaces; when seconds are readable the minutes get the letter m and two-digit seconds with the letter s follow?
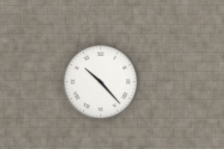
10h23
